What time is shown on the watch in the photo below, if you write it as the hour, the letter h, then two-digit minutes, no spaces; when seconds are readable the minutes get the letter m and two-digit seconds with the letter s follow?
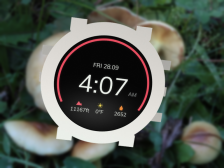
4h07
